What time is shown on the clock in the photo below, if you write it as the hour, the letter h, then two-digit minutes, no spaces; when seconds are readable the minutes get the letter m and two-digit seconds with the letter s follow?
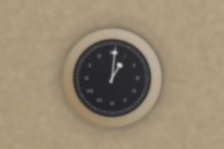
1h01
